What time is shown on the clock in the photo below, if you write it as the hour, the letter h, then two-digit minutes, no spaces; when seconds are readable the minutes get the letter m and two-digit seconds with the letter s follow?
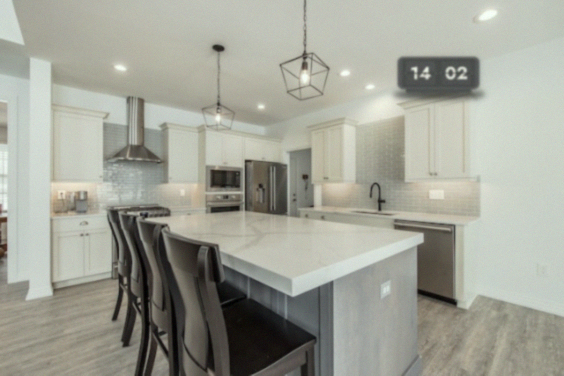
14h02
